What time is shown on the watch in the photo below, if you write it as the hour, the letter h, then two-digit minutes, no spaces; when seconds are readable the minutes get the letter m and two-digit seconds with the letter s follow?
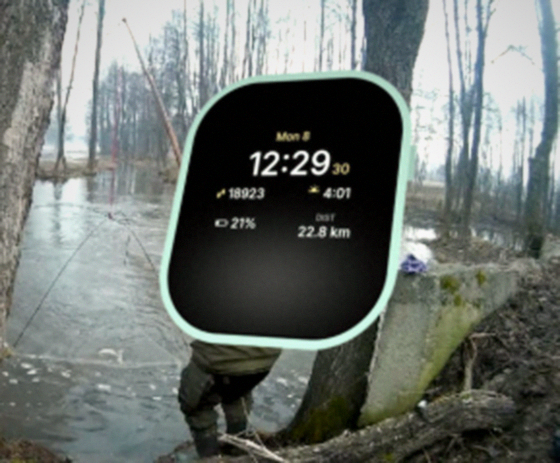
12h29
